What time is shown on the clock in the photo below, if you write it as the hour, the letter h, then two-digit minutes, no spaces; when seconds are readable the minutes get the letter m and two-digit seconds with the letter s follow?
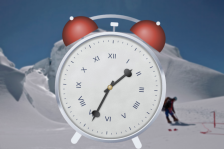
1h34
